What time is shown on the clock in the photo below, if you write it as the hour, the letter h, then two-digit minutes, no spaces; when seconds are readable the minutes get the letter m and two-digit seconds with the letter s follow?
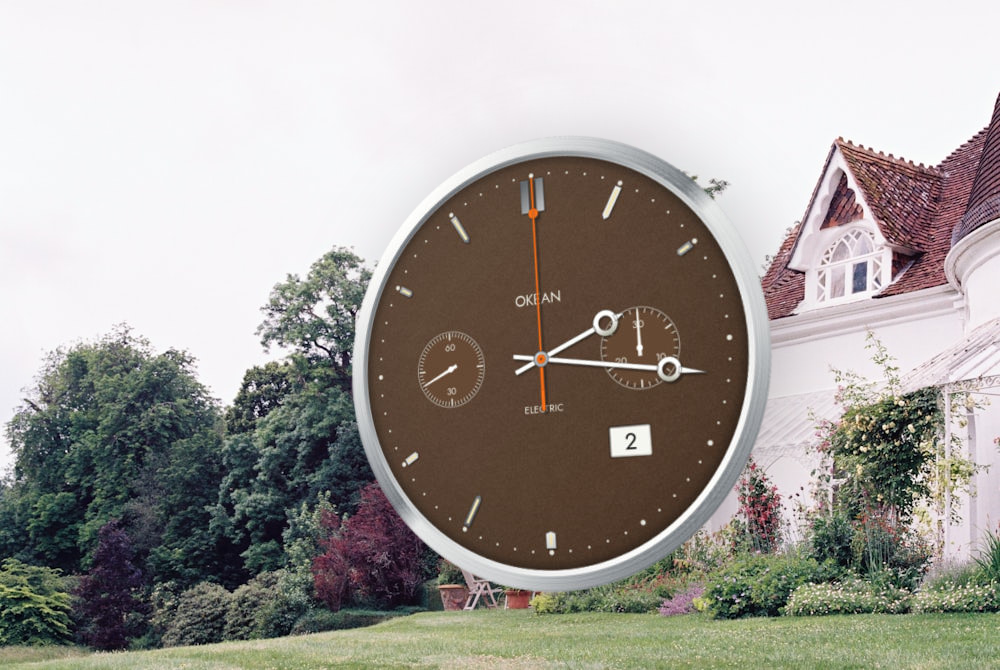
2h16m41s
